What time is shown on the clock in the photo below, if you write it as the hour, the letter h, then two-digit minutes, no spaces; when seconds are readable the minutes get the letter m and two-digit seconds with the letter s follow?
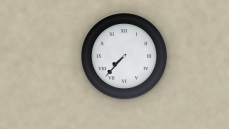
7h37
